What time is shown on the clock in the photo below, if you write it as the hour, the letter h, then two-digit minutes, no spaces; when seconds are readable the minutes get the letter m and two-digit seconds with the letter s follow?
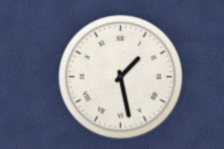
1h28
